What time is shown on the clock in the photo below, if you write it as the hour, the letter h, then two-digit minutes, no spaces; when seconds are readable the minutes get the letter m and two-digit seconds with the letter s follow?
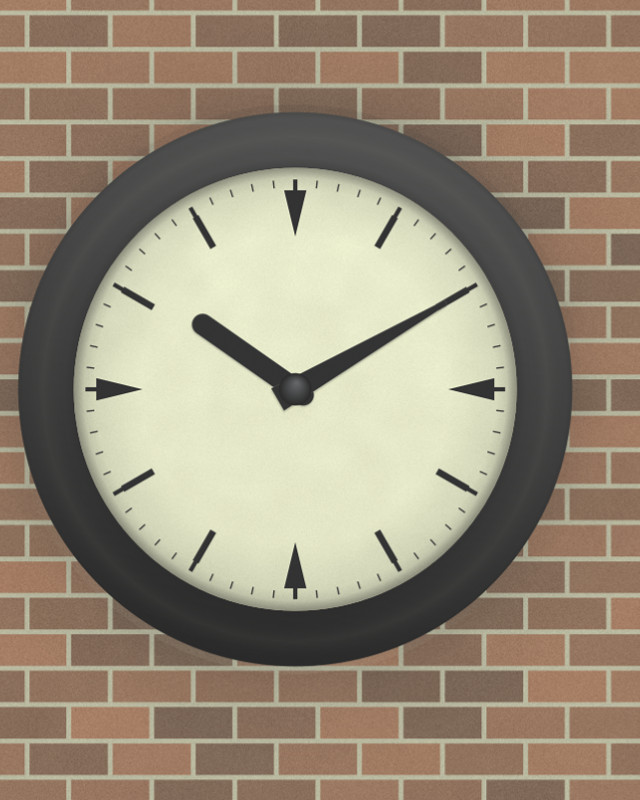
10h10
